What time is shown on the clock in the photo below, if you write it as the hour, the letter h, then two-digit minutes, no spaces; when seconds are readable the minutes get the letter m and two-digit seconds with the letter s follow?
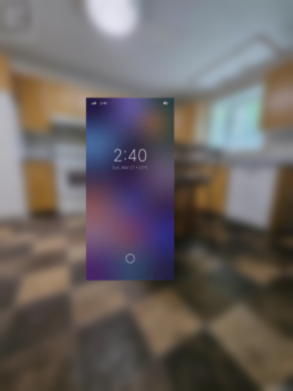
2h40
